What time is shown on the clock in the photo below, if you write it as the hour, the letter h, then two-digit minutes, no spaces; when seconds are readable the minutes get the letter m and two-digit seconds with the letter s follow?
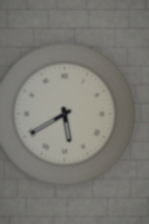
5h40
